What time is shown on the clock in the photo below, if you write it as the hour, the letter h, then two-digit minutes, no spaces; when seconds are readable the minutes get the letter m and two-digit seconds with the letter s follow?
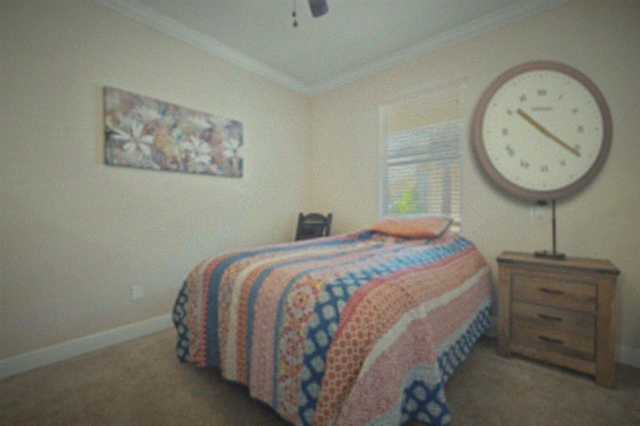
10h21
